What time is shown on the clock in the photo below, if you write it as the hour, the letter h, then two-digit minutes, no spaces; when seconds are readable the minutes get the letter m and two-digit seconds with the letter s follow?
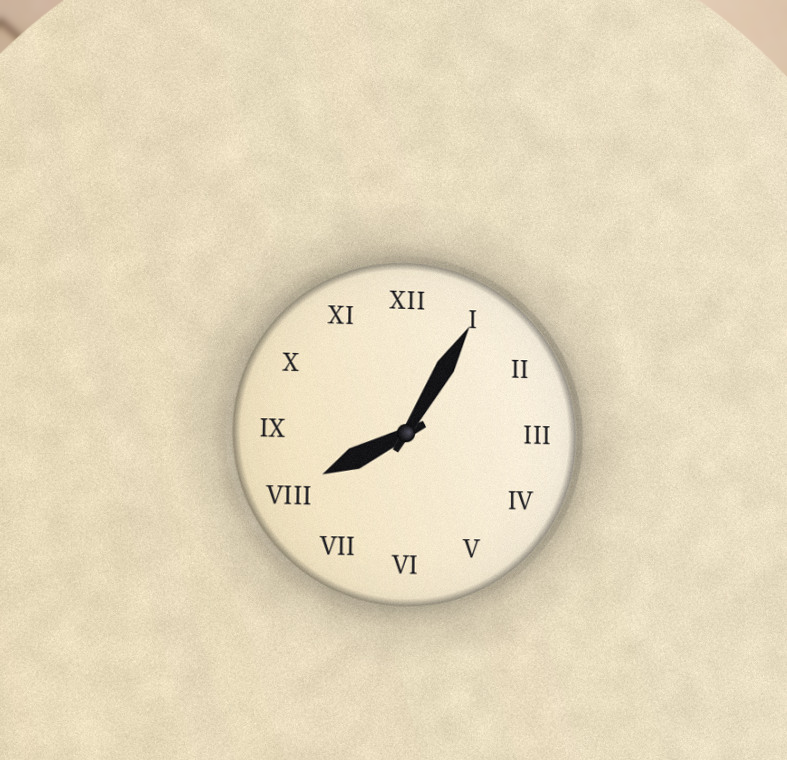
8h05
